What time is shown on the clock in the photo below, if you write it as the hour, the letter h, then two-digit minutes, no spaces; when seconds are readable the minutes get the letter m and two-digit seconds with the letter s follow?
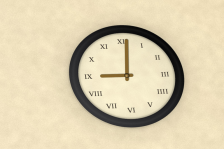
9h01
